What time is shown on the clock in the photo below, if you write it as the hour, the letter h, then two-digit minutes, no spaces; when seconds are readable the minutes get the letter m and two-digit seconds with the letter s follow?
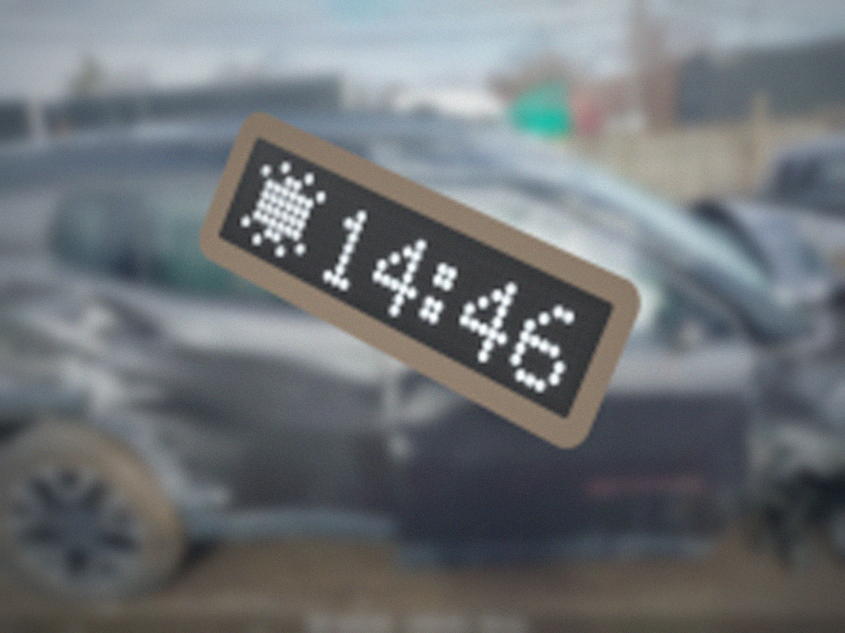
14h46
